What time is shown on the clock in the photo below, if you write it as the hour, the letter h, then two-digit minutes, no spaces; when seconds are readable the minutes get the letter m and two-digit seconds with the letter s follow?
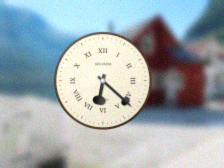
6h22
